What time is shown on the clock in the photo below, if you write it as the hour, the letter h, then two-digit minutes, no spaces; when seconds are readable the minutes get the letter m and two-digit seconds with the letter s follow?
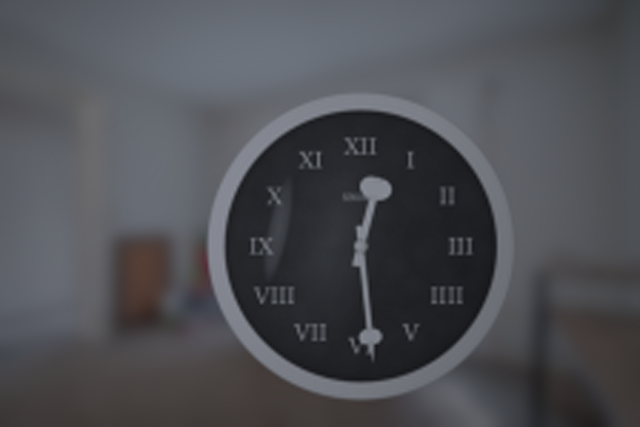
12h29
